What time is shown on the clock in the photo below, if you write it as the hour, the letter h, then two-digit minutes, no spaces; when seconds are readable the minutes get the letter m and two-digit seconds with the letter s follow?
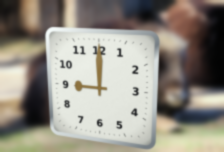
9h00
